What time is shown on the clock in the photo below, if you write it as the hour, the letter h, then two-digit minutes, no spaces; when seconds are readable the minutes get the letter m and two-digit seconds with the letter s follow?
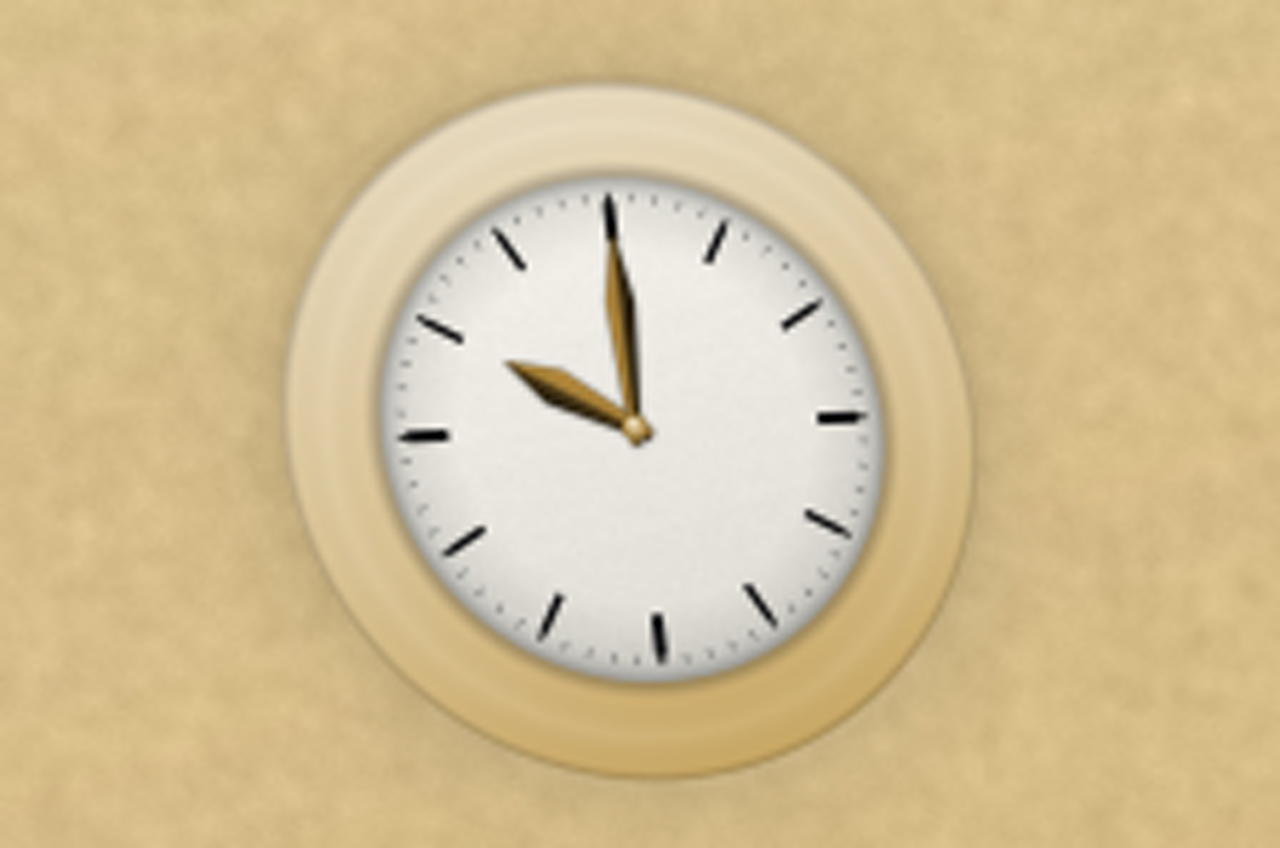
10h00
